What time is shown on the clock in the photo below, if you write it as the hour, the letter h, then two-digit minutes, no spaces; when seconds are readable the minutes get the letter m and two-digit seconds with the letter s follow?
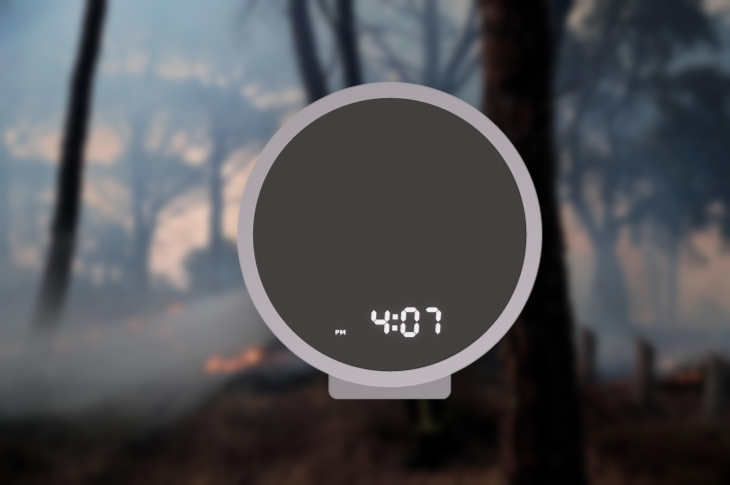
4h07
